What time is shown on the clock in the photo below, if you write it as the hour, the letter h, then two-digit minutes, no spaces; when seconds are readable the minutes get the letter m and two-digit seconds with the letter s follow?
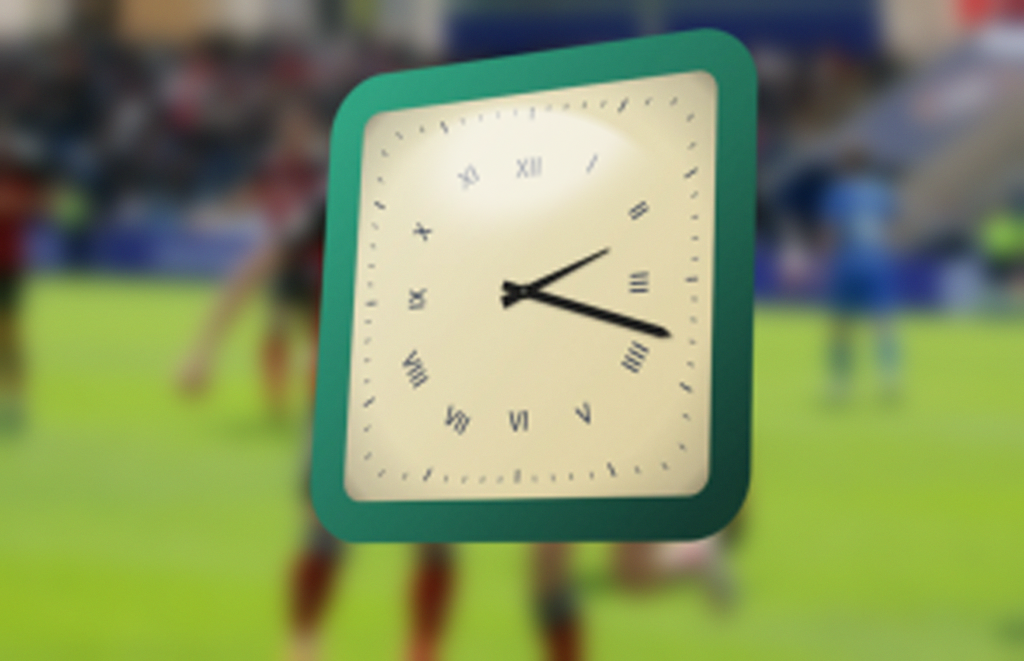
2h18
